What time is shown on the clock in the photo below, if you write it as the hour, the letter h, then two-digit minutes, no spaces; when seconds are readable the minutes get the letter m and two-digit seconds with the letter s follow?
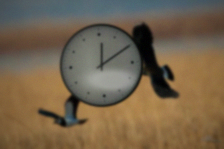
12h10
